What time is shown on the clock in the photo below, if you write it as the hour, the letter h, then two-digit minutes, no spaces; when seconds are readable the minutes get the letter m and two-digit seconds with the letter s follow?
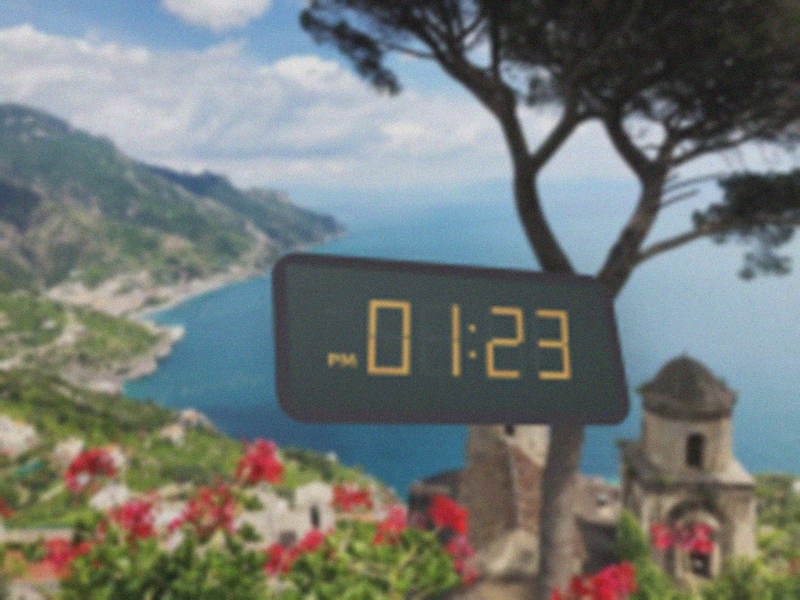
1h23
